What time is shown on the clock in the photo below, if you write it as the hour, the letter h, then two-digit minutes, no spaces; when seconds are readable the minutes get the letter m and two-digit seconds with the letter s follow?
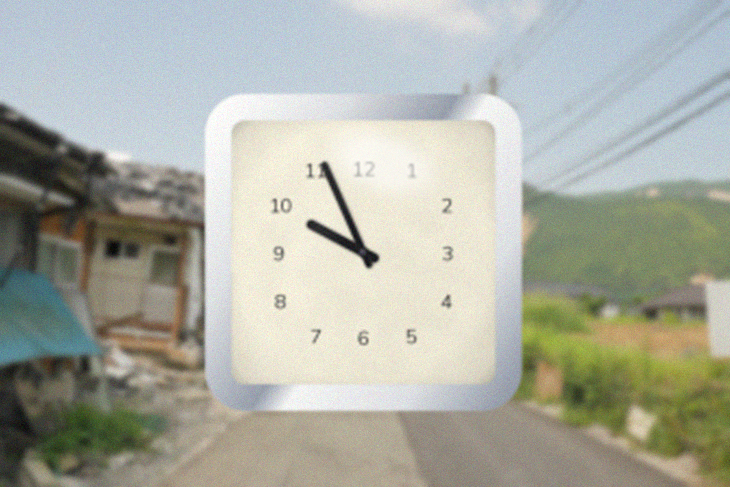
9h56
